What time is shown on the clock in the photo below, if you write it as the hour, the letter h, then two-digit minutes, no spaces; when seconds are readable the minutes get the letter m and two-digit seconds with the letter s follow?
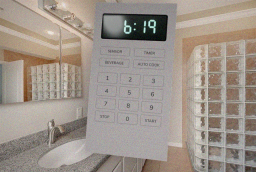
6h19
